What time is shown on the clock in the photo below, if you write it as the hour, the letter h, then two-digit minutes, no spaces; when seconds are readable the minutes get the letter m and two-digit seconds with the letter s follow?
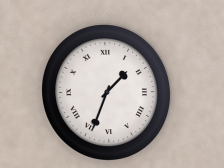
1h34
